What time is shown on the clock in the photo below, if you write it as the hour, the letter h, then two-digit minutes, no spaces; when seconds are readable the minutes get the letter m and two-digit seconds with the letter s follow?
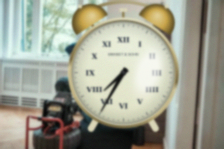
7h35
